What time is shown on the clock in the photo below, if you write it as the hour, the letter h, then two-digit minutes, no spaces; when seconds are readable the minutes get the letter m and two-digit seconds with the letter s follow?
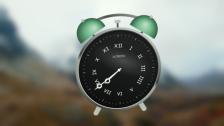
7h39
